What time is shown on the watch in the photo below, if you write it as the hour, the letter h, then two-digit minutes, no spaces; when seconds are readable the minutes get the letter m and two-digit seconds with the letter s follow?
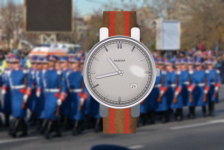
10h43
